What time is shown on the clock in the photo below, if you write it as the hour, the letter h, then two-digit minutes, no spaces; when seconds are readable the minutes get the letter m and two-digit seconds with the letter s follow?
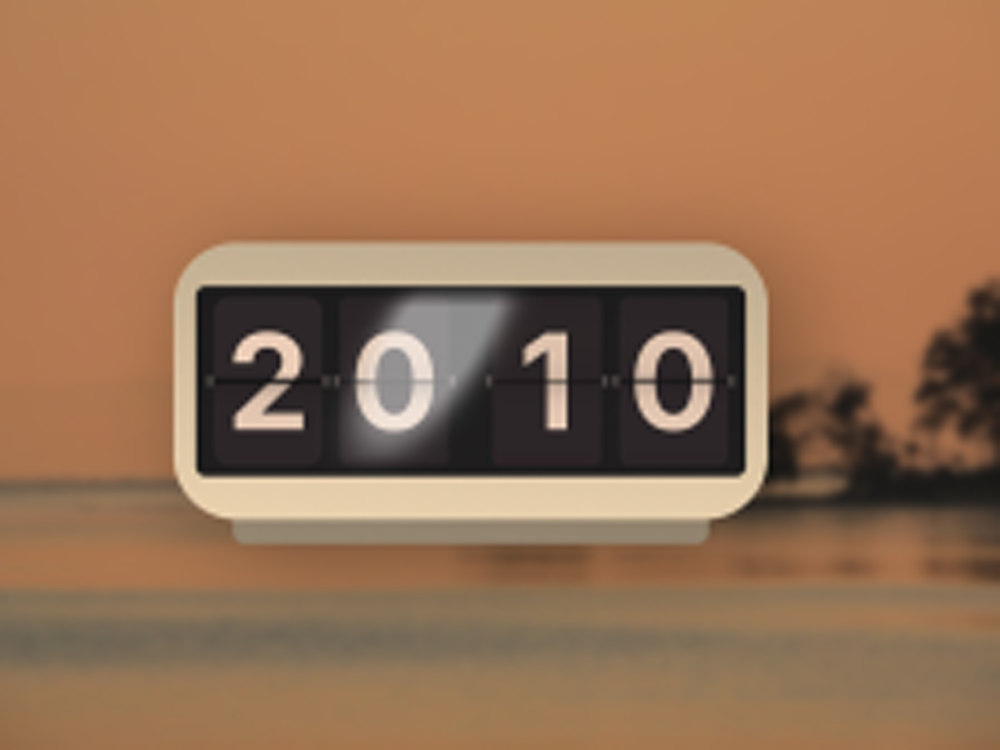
20h10
